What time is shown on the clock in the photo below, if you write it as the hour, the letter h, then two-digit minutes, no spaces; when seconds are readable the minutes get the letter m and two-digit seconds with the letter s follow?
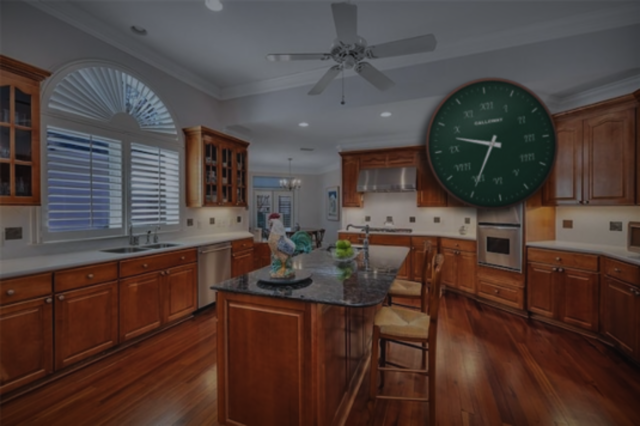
9h35
